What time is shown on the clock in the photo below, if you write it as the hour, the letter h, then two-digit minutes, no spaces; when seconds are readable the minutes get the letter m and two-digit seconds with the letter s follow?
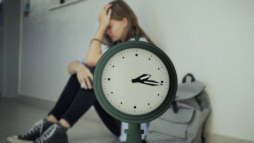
2h16
